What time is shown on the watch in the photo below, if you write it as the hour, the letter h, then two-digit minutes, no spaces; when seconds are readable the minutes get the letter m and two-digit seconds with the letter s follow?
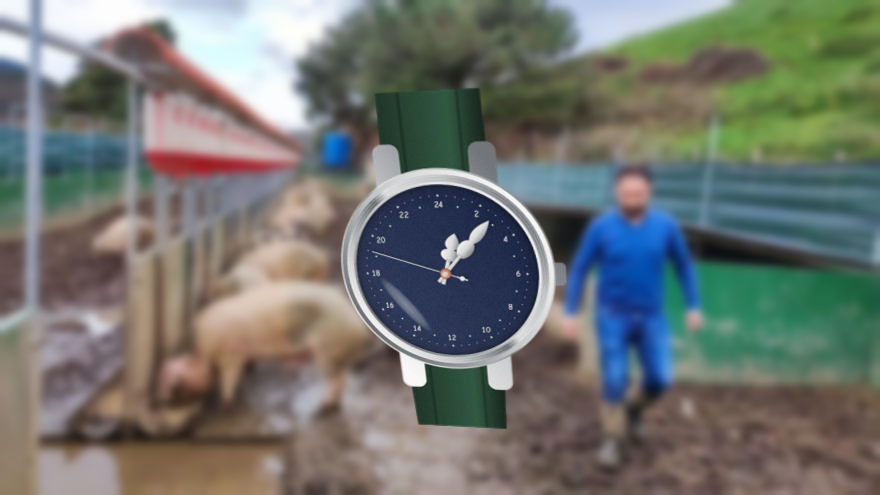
1h06m48s
